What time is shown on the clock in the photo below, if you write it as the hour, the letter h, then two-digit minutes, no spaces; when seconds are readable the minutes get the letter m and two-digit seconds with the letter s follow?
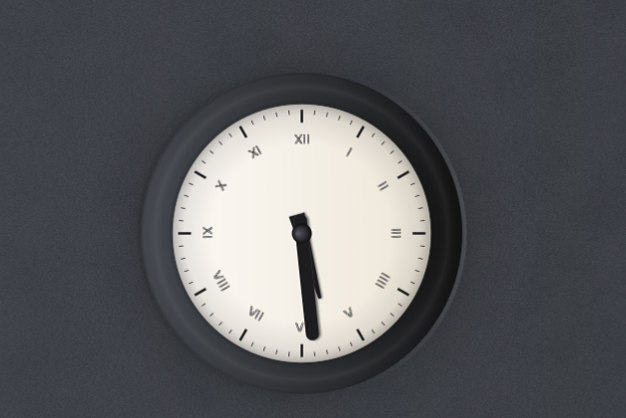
5h29
